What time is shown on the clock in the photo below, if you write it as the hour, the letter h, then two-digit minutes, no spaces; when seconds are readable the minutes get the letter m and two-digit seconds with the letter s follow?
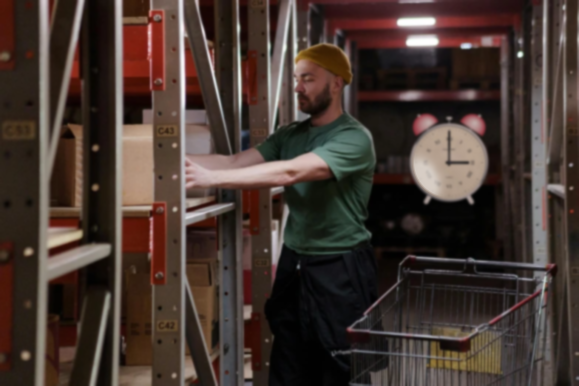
3h00
